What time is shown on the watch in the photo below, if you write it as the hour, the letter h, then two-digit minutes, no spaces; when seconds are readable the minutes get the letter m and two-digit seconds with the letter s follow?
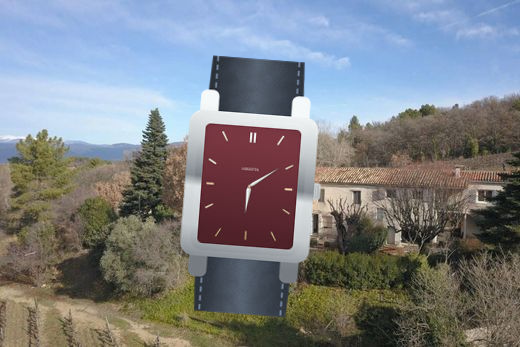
6h09
